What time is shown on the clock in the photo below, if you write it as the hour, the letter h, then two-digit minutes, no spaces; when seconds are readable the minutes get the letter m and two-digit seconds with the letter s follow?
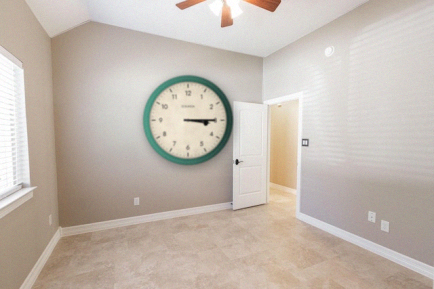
3h15
